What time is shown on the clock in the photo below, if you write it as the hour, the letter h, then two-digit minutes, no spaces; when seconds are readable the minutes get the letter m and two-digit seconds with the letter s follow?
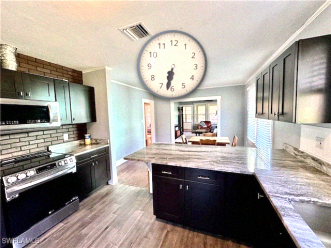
6h32
